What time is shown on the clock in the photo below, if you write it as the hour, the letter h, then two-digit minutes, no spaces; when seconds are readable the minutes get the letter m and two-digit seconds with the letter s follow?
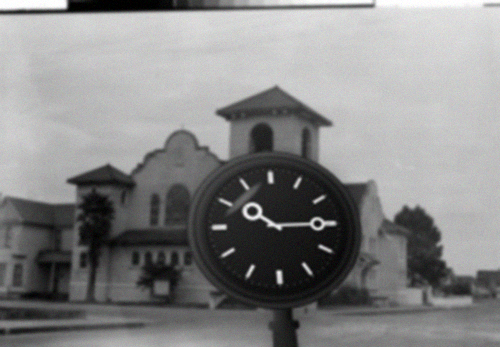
10h15
